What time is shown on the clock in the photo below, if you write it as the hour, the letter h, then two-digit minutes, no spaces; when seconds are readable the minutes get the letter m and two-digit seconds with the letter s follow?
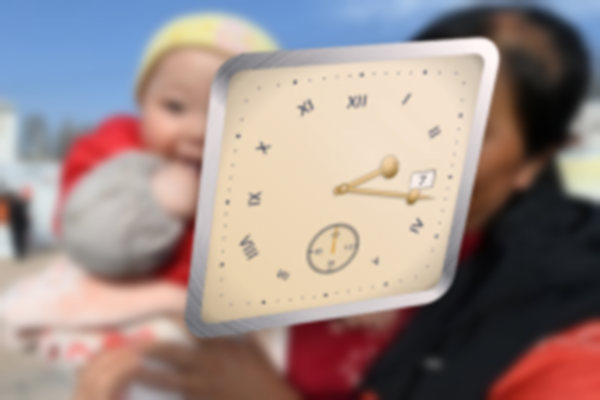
2h17
